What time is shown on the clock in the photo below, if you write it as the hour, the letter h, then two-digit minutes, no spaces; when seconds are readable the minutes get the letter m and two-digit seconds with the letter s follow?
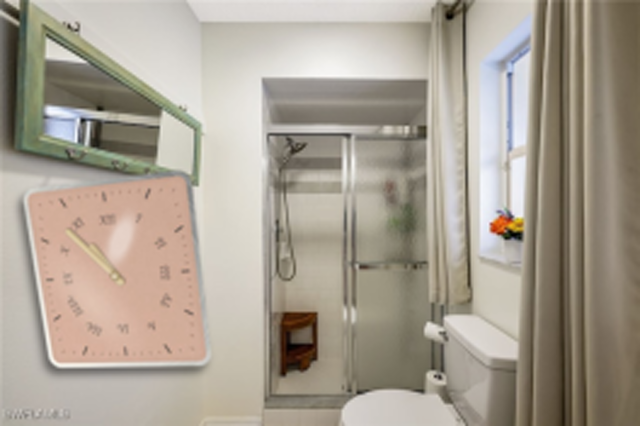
10h53
